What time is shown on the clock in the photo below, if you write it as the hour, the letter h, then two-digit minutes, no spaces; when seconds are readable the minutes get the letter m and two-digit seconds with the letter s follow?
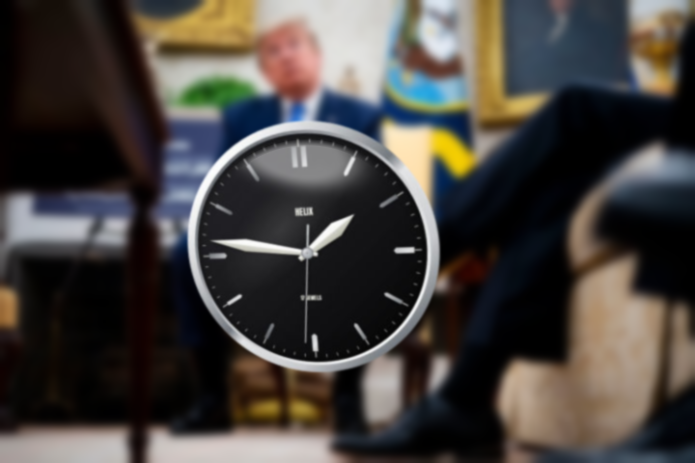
1h46m31s
